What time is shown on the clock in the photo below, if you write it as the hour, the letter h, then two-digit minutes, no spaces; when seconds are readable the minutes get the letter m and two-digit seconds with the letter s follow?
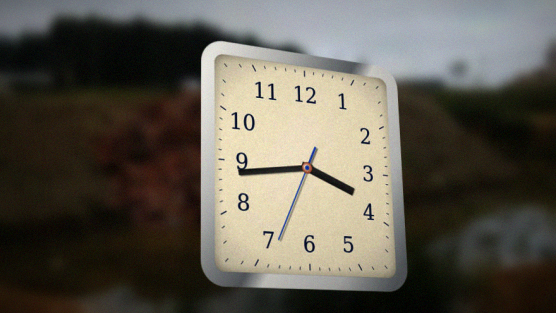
3h43m34s
